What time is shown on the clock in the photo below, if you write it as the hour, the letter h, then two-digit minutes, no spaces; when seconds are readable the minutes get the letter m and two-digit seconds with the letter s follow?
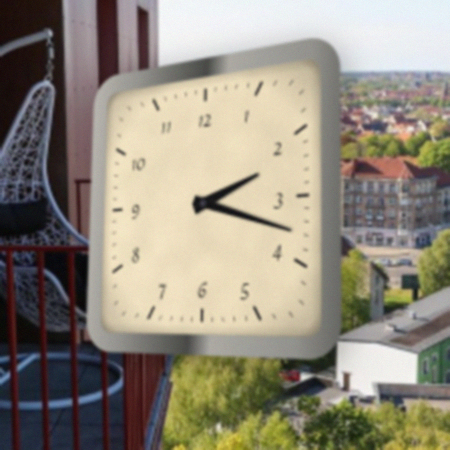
2h18
